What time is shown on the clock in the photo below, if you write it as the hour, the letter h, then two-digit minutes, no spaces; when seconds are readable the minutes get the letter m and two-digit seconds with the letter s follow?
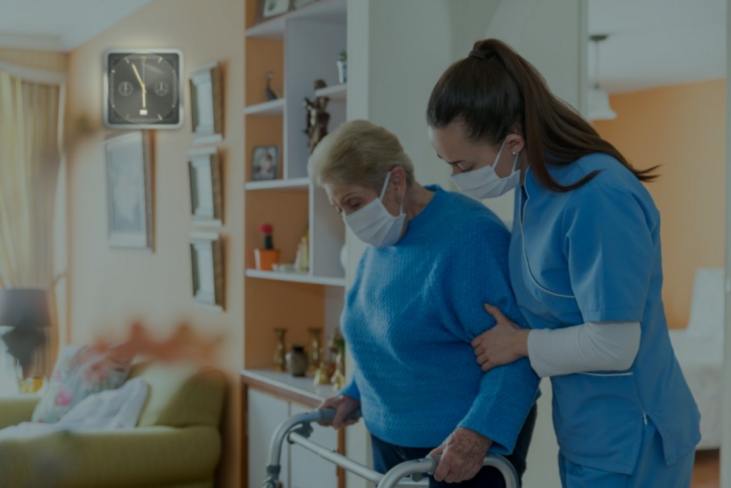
5h56
